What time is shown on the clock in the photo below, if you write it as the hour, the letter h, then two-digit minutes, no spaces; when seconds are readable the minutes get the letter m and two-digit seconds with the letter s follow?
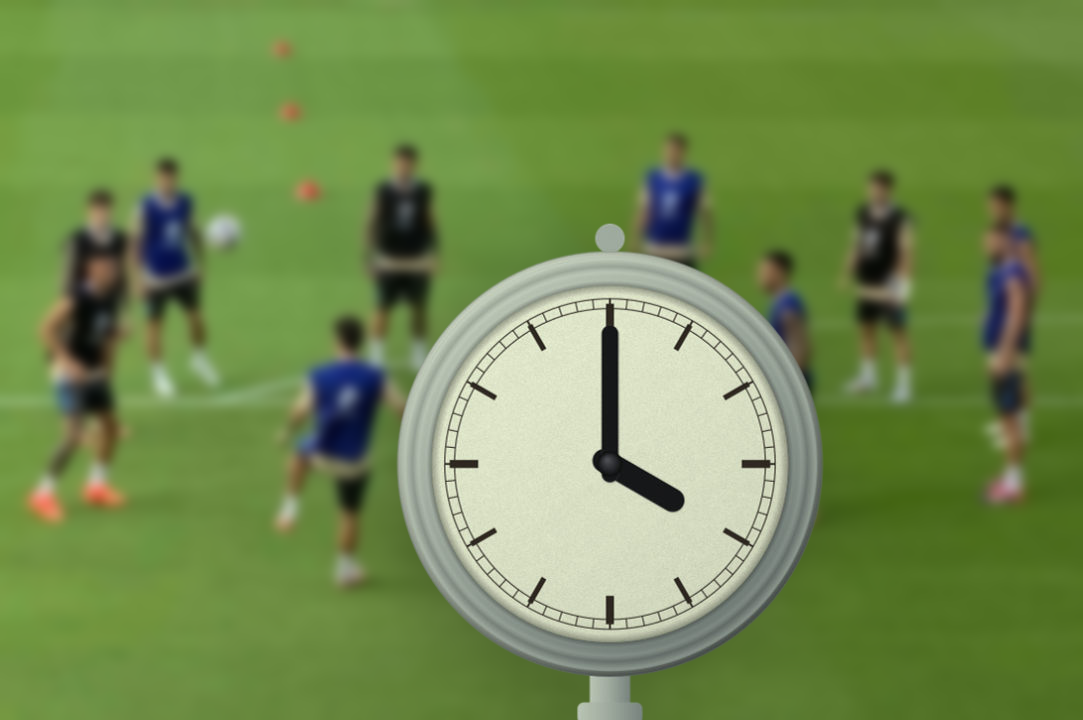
4h00
